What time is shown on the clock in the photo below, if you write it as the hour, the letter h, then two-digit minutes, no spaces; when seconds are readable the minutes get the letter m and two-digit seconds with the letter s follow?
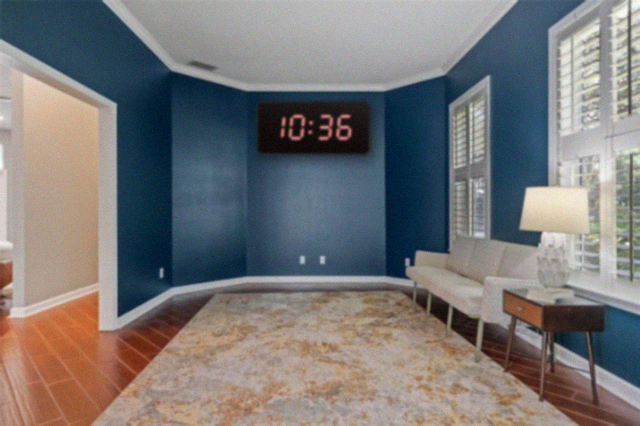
10h36
